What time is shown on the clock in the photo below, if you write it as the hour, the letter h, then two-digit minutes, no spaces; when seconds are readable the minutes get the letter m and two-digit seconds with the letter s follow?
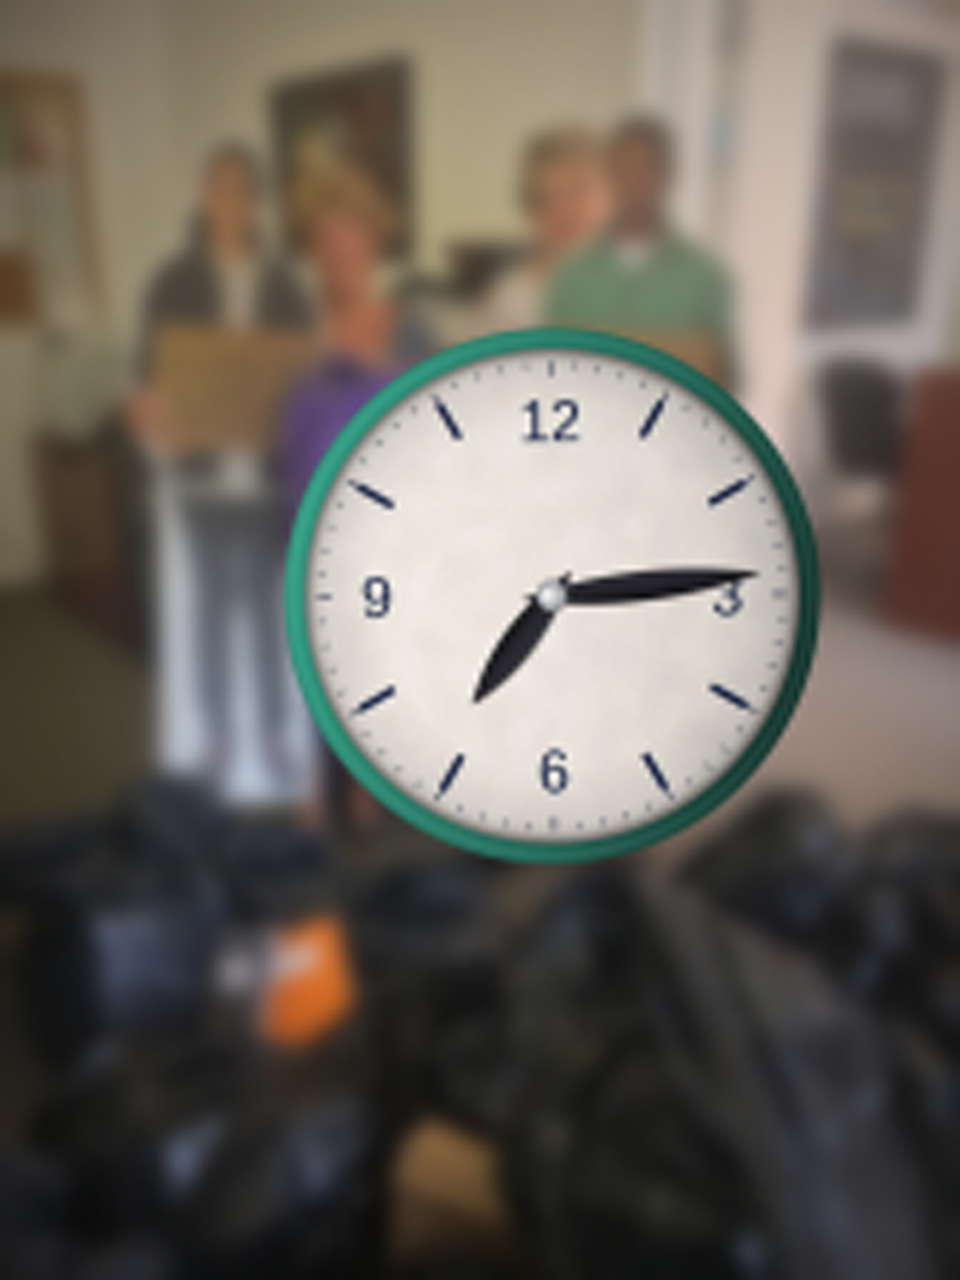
7h14
